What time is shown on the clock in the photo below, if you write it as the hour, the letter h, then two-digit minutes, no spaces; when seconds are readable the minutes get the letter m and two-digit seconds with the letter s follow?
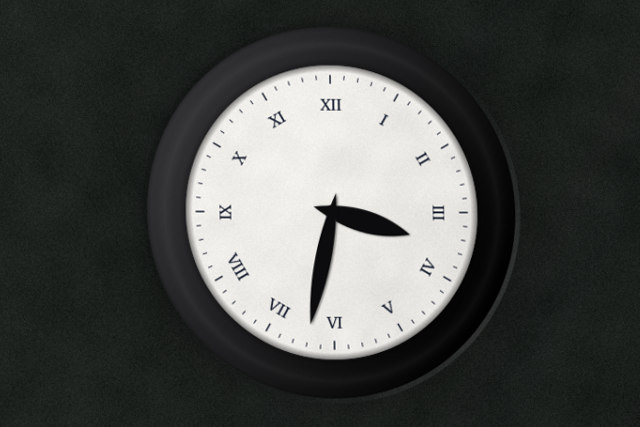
3h32
